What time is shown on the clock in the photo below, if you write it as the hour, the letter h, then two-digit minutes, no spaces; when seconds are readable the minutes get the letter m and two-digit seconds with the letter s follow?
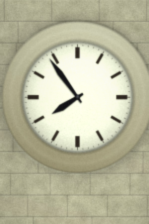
7h54
